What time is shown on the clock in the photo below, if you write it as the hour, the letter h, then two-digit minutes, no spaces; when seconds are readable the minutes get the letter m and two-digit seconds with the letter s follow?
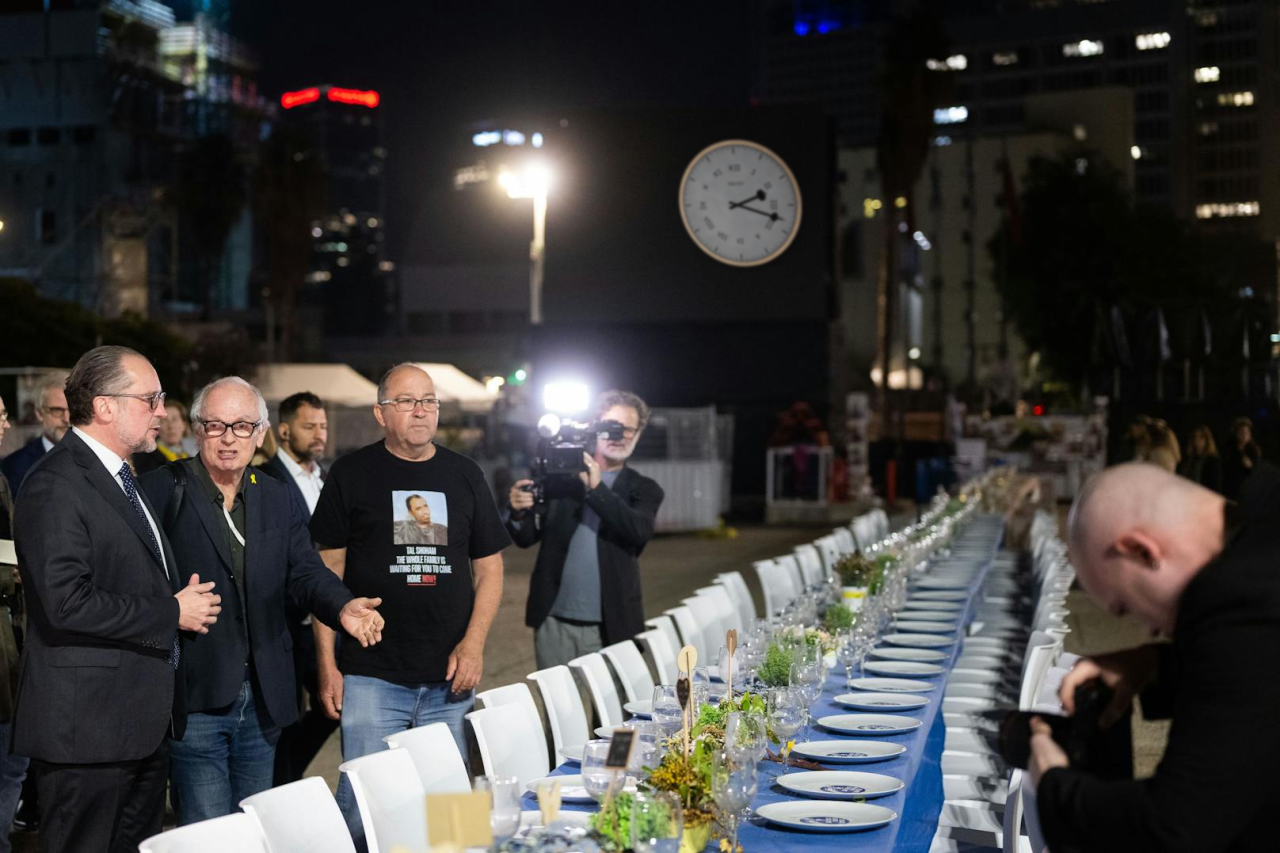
2h18
